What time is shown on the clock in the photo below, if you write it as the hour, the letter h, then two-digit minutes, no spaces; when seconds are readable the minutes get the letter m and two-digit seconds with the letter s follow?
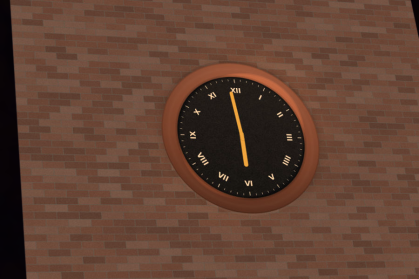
5h59
